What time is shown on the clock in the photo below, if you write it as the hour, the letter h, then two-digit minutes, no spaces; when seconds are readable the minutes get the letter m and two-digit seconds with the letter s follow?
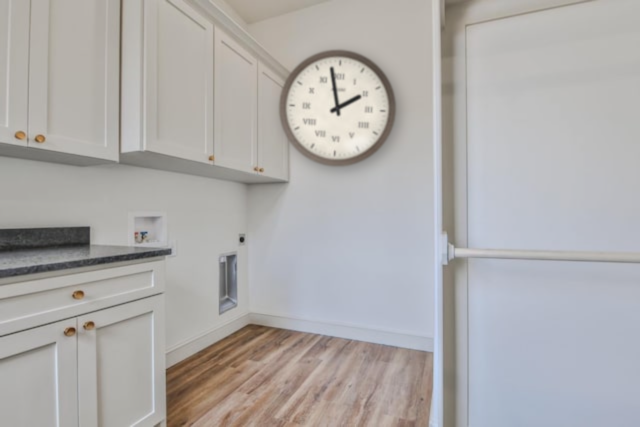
1h58
